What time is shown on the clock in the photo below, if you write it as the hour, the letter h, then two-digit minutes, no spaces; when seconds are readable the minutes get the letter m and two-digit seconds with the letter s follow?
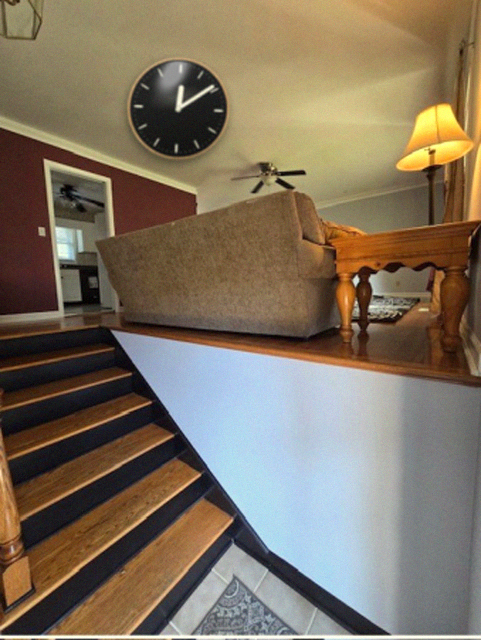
12h09
